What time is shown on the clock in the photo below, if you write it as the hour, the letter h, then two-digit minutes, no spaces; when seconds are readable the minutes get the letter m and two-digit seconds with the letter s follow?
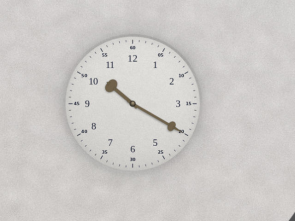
10h20
